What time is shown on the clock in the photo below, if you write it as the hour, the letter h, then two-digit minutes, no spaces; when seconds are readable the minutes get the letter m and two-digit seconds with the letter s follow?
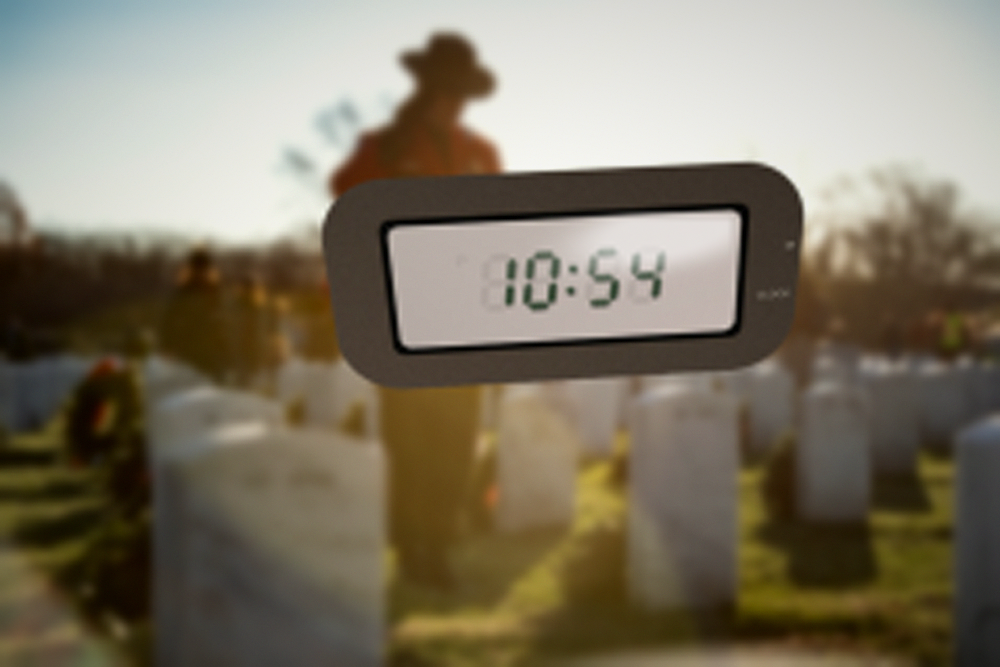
10h54
